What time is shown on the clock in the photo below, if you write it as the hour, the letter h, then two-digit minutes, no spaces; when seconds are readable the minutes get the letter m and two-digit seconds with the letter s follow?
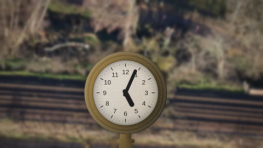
5h04
